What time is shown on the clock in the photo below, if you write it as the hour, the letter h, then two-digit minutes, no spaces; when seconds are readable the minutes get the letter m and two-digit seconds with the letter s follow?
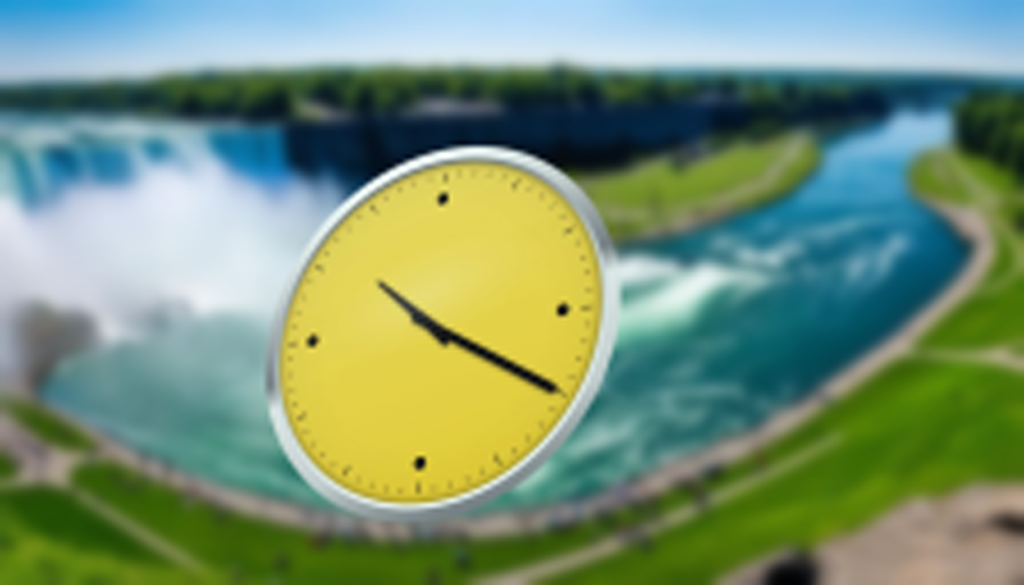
10h20
